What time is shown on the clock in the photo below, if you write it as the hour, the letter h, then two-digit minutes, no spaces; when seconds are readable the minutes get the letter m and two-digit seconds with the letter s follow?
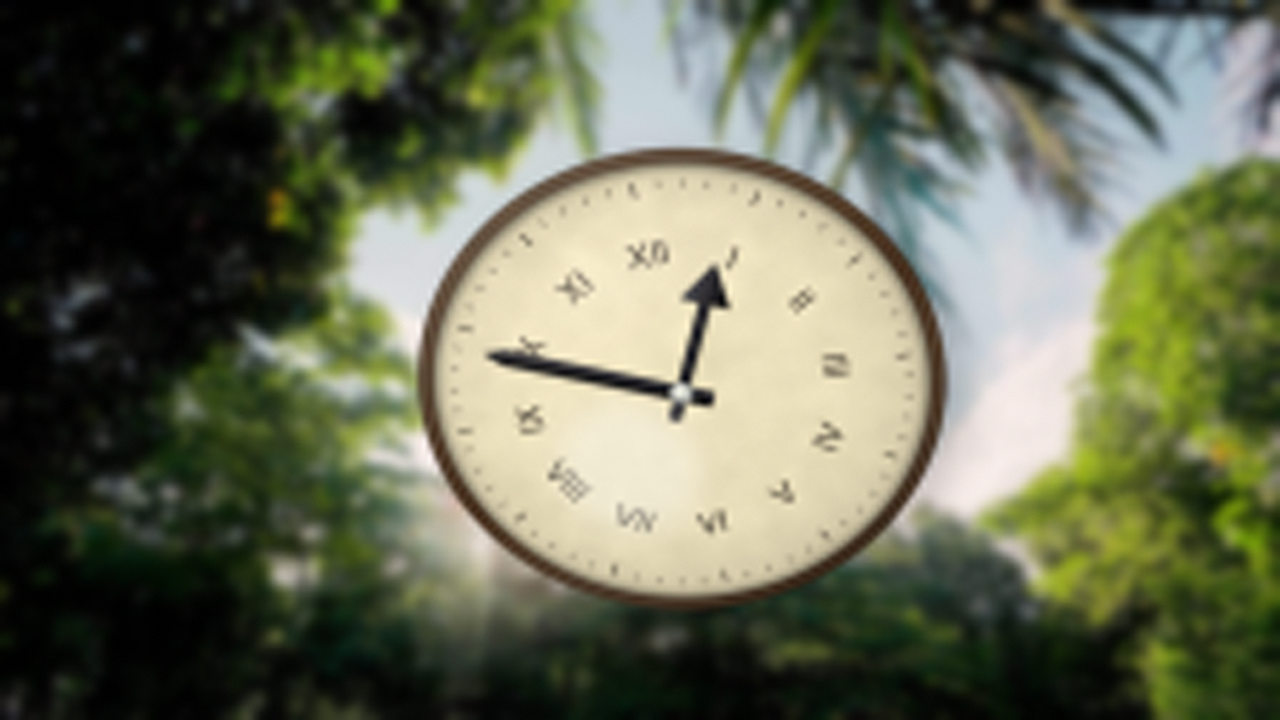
12h49
